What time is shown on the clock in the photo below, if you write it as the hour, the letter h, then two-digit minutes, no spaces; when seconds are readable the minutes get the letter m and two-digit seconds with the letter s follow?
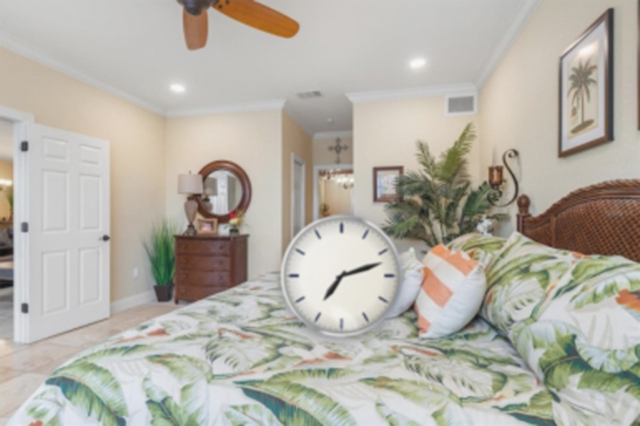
7h12
